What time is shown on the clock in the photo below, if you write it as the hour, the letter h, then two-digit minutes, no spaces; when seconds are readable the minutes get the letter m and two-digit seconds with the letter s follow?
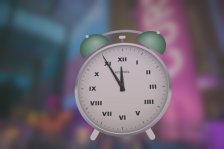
11h55
